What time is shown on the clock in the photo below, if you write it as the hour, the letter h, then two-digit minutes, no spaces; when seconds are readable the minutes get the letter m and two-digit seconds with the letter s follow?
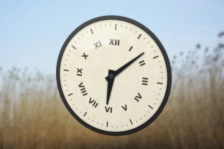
6h08
